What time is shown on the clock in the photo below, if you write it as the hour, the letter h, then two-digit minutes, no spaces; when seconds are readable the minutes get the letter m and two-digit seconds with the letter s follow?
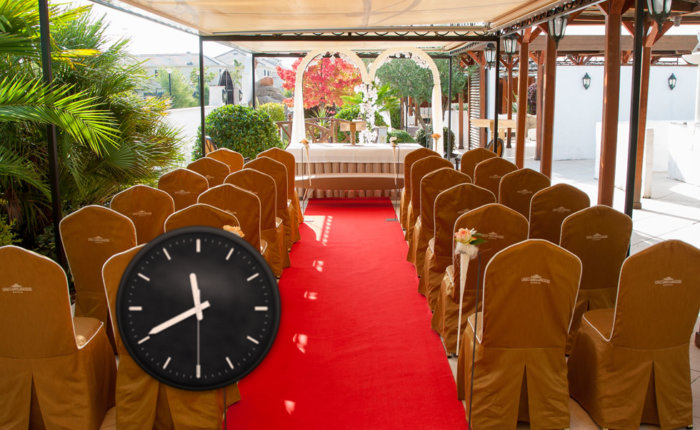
11h40m30s
